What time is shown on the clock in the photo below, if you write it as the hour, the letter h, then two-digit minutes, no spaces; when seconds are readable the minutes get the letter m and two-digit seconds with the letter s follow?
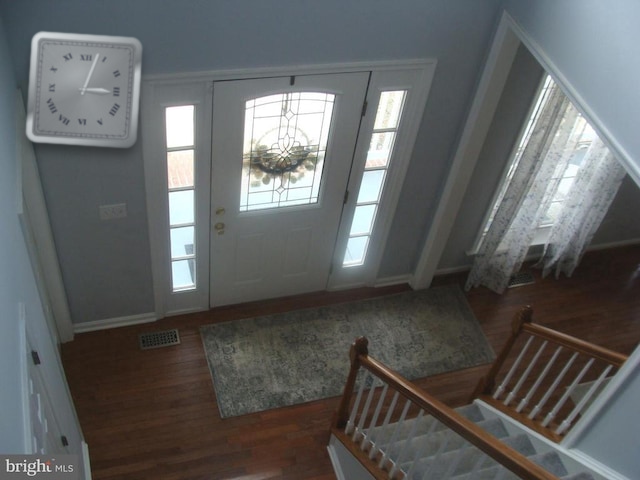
3h03
